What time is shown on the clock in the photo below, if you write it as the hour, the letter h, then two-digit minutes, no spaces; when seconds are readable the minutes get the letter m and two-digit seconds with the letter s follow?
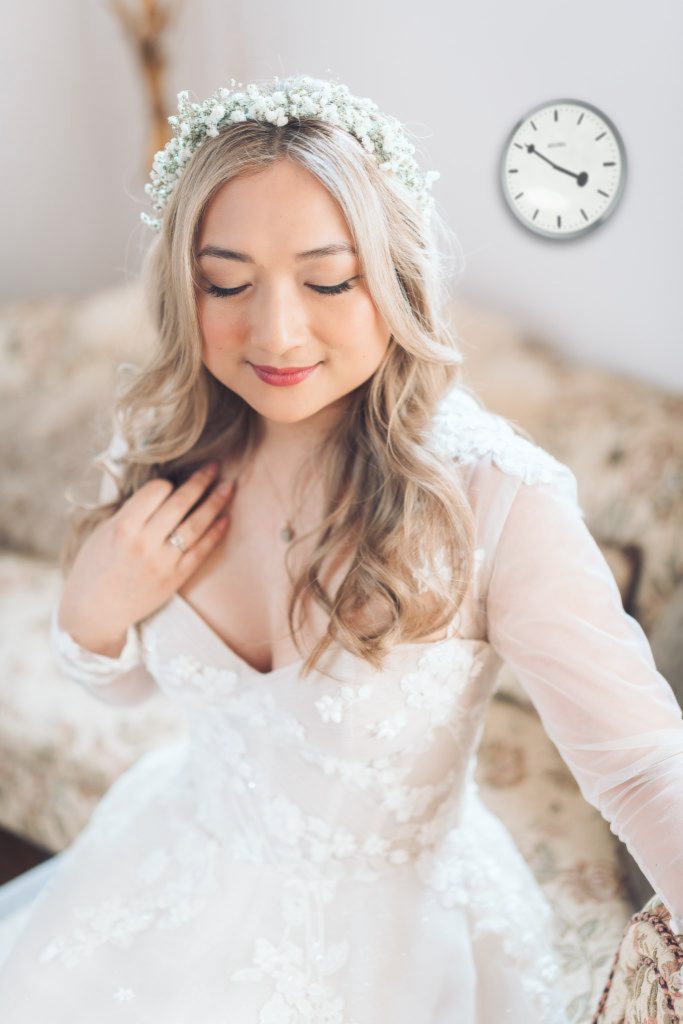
3h51
